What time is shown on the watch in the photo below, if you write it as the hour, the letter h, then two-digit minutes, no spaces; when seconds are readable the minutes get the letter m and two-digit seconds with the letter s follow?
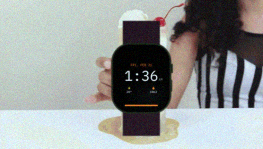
1h36
